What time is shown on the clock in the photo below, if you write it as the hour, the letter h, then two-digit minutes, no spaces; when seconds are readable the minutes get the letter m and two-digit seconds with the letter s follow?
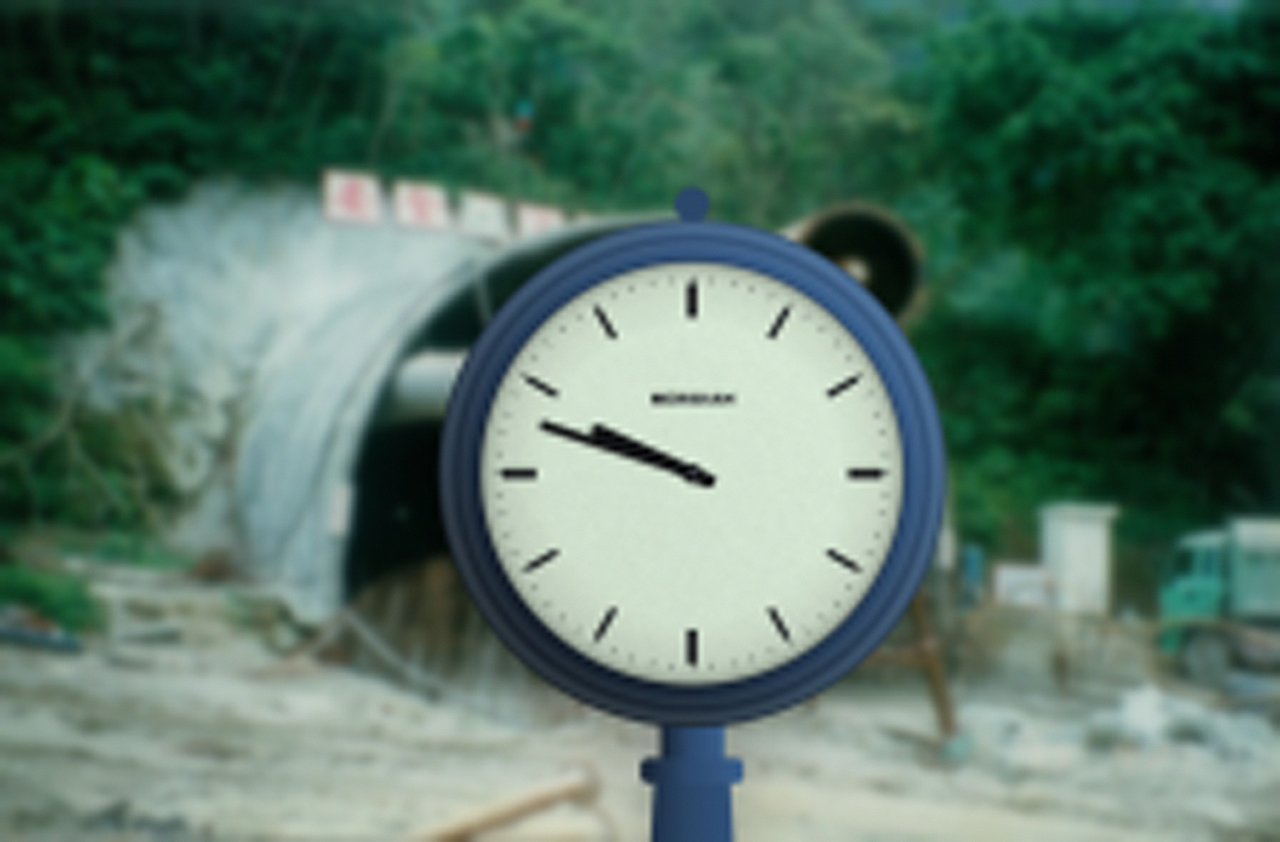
9h48
